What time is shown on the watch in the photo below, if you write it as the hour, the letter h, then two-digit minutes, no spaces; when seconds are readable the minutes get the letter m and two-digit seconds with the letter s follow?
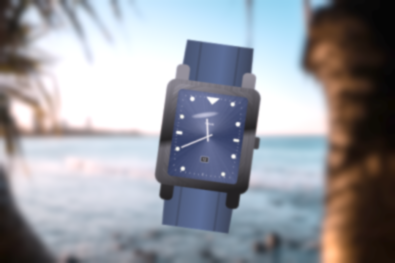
11h40
